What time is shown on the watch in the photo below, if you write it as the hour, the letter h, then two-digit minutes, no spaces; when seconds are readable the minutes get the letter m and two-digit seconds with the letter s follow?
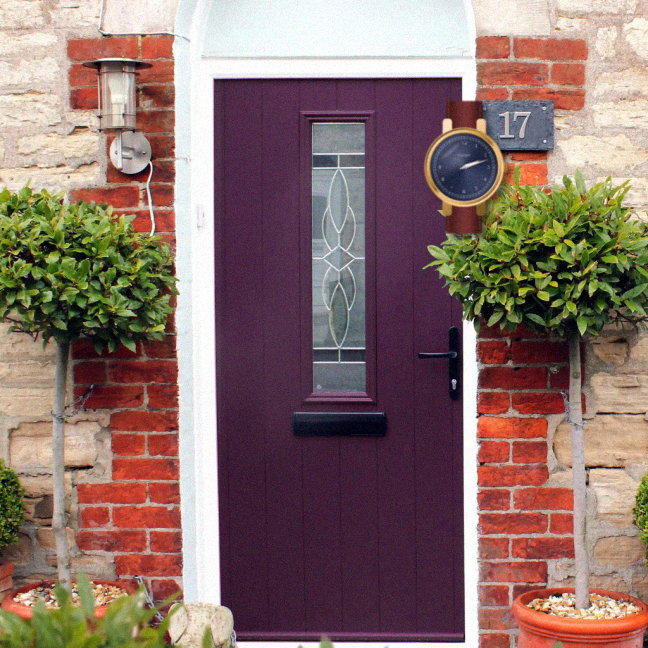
2h12
